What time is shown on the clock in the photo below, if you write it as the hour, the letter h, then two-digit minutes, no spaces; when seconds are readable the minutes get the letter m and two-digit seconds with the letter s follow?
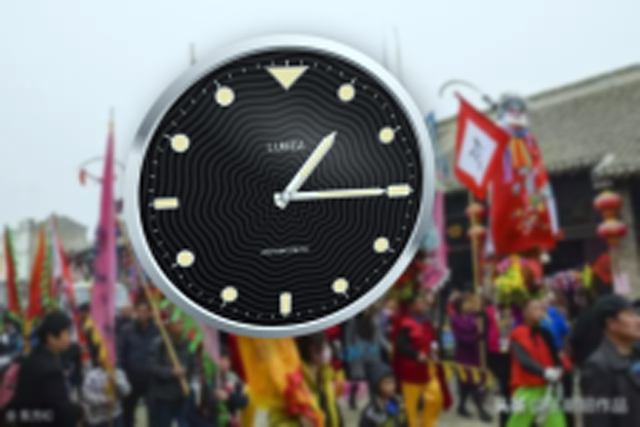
1h15
